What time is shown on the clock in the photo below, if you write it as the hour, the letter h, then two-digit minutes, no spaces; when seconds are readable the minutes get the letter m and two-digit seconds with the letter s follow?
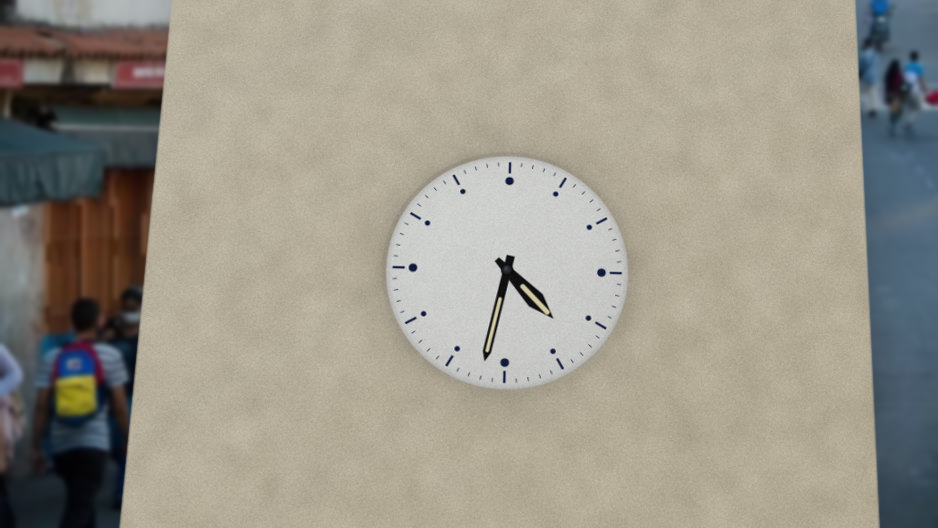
4h32
